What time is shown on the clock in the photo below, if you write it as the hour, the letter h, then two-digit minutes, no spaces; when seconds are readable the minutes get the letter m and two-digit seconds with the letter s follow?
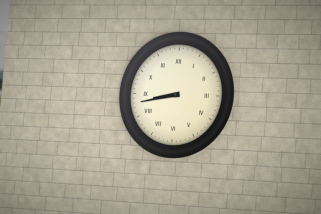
8h43
